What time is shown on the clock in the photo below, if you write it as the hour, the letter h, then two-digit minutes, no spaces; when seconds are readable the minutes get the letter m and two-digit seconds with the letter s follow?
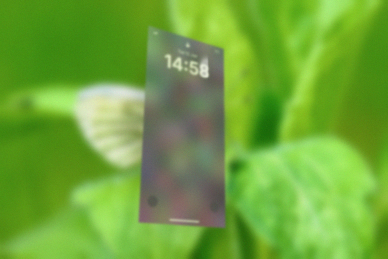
14h58
